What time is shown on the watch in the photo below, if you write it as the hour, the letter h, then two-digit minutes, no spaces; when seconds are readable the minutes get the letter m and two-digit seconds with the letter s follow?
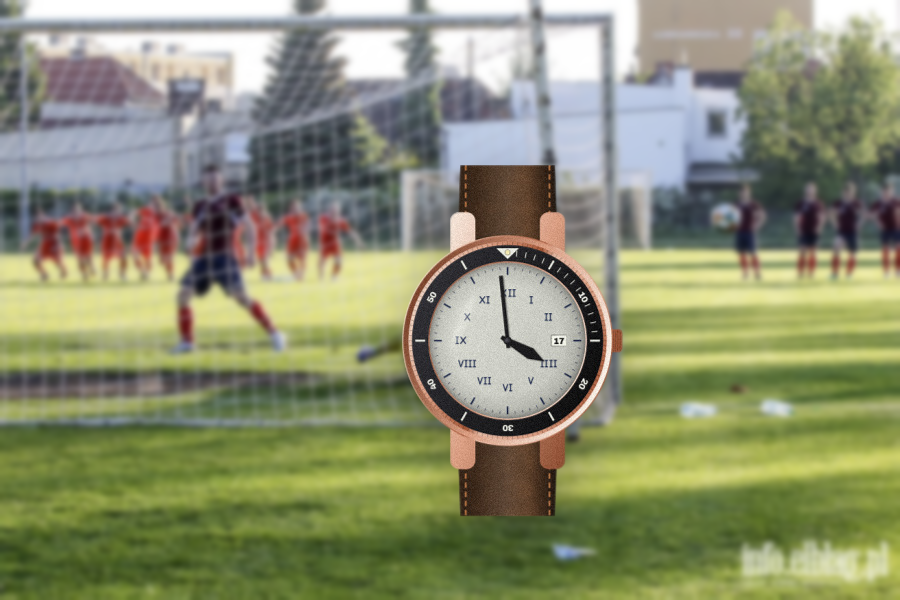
3h59
